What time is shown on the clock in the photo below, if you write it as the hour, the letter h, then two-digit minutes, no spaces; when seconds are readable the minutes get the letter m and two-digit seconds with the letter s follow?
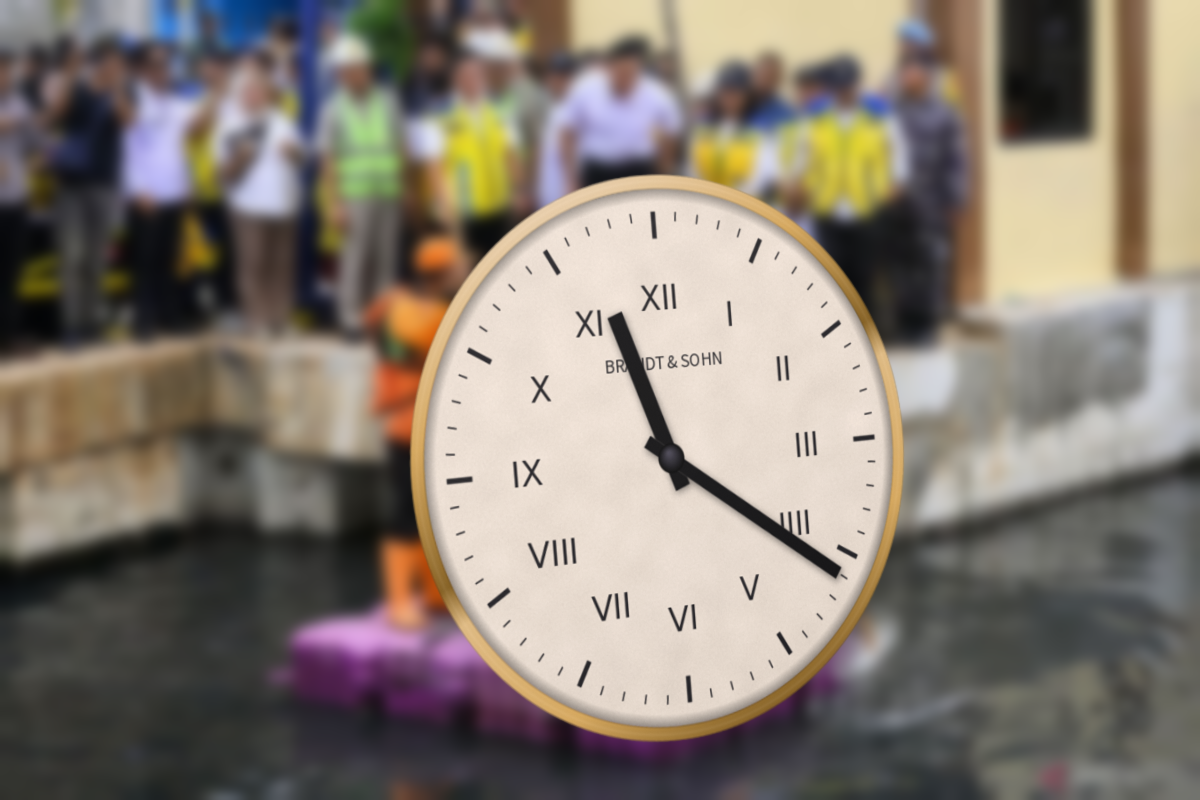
11h21
